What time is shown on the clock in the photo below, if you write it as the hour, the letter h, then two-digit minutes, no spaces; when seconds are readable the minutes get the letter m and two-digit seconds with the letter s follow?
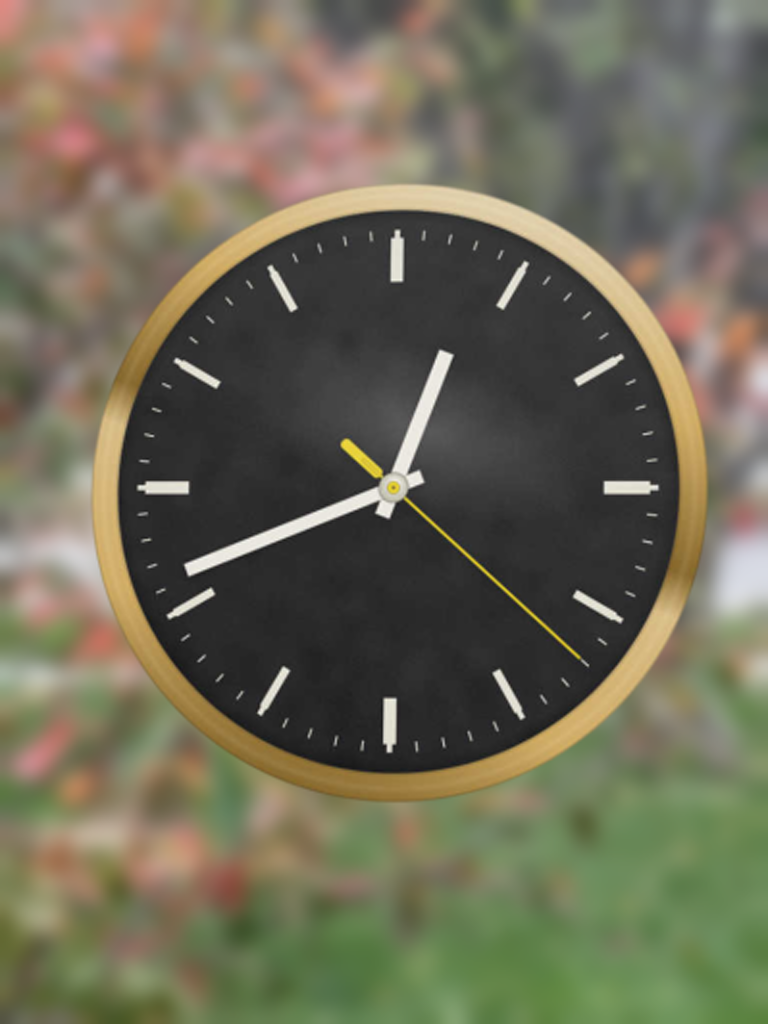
12h41m22s
